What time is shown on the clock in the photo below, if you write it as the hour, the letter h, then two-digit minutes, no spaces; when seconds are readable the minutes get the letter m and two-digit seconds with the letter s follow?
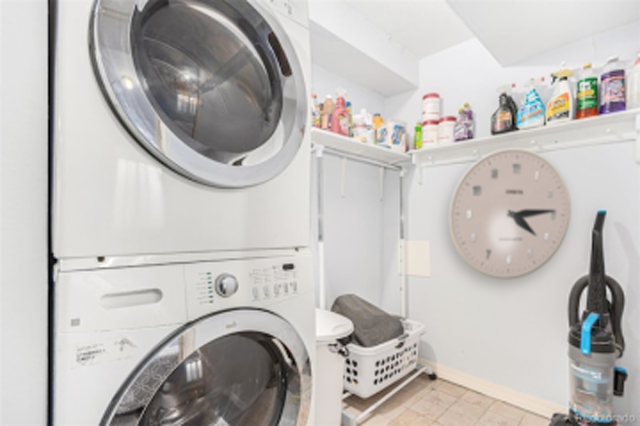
4h14
